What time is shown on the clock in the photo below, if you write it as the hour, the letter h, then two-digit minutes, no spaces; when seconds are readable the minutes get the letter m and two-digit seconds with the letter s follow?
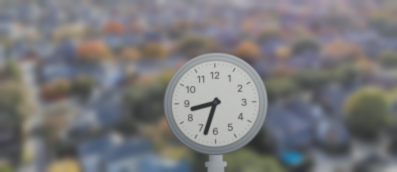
8h33
